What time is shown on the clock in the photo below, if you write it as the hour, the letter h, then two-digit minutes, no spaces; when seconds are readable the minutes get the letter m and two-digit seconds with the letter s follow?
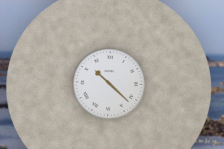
10h22
